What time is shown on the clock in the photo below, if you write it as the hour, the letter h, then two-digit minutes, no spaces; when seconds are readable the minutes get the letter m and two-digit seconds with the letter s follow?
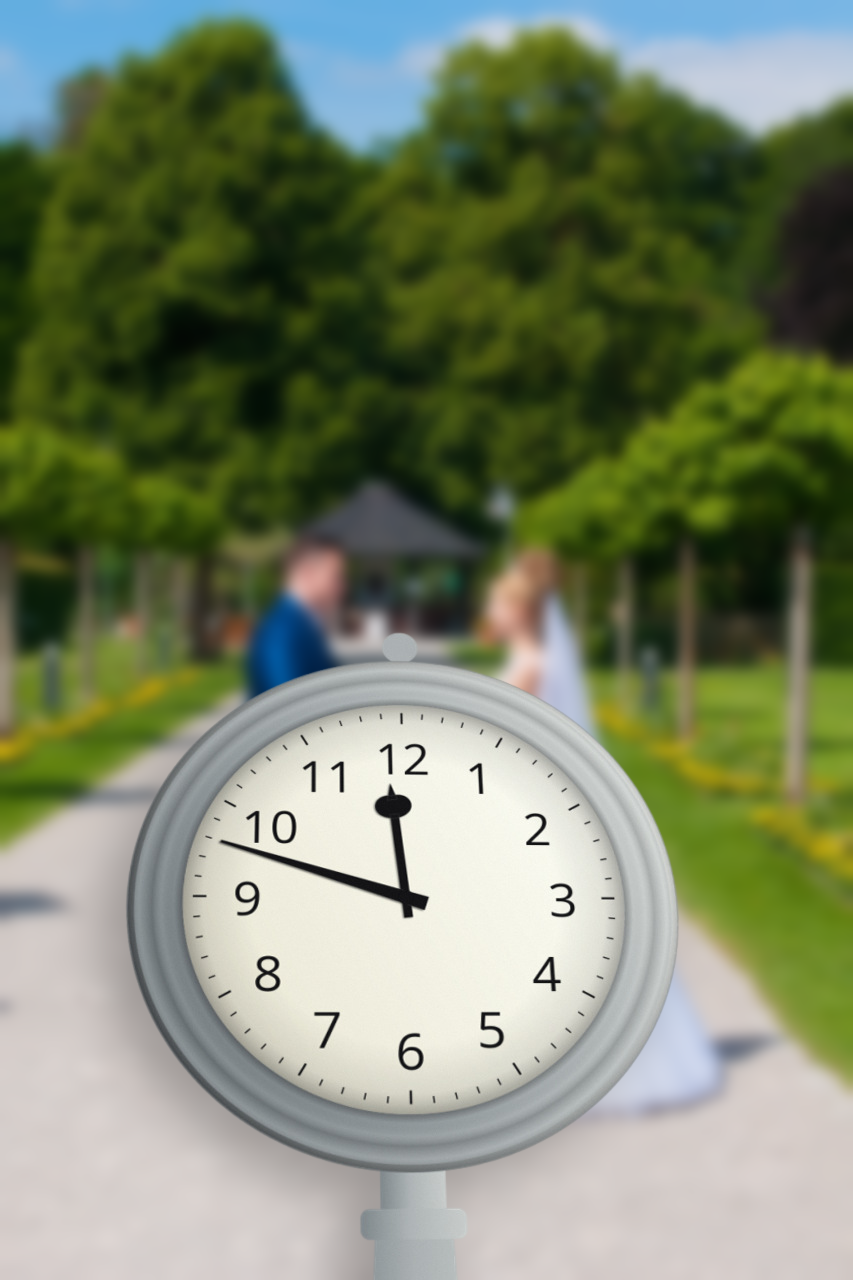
11h48
